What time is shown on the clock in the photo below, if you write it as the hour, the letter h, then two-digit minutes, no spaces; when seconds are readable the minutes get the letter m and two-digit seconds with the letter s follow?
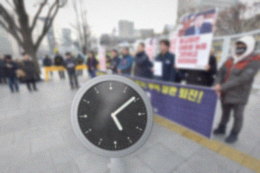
5h09
